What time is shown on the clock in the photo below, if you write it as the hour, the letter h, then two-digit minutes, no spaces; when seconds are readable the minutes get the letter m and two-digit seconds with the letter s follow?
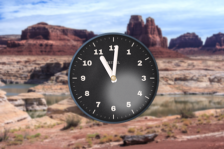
11h01
